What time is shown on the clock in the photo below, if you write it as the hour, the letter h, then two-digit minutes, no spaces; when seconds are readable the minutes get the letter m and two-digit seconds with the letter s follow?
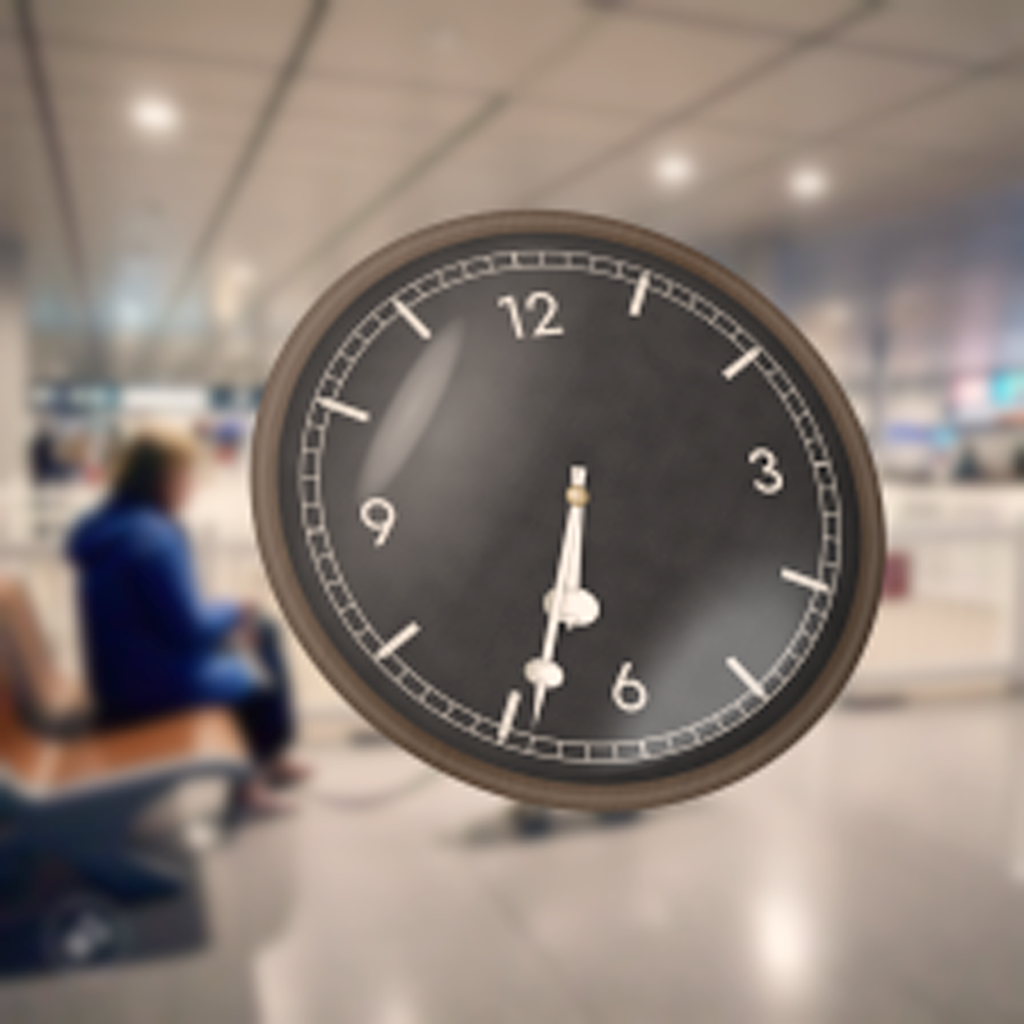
6h34
